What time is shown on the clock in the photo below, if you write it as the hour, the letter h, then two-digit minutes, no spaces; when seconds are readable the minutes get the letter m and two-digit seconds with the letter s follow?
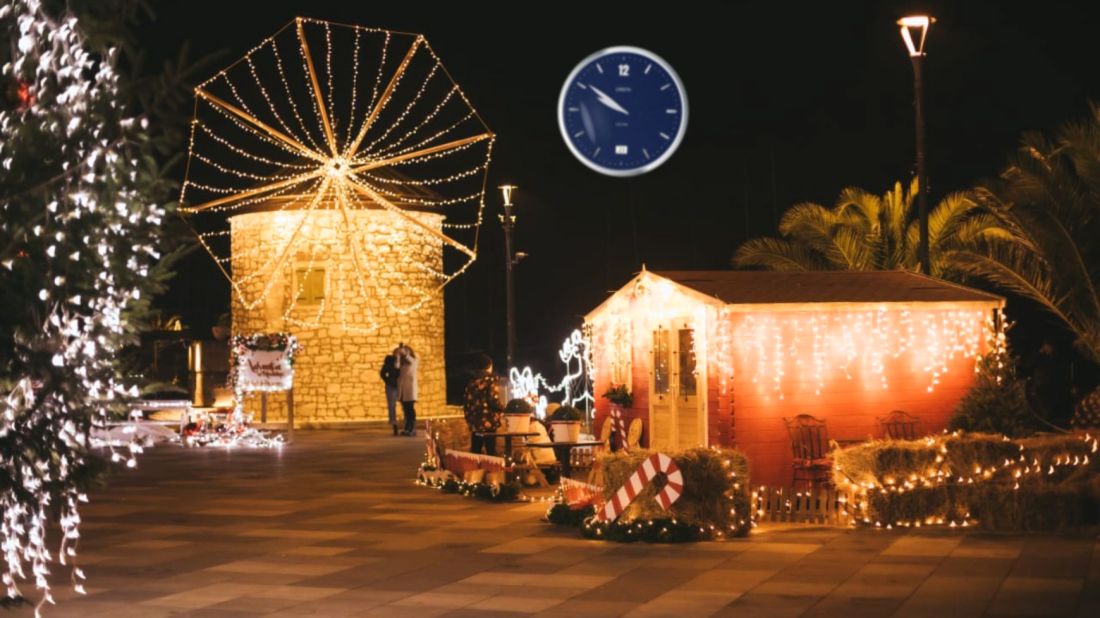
9h51
